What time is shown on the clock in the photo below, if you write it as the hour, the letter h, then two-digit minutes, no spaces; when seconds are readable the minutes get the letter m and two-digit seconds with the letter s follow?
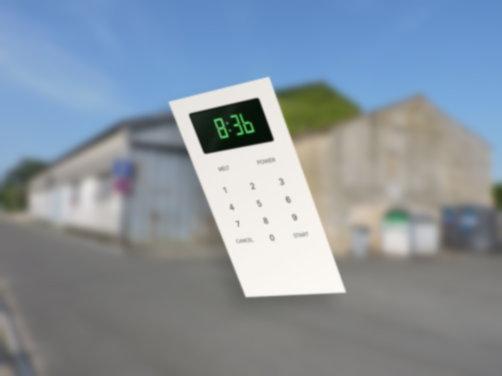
8h36
